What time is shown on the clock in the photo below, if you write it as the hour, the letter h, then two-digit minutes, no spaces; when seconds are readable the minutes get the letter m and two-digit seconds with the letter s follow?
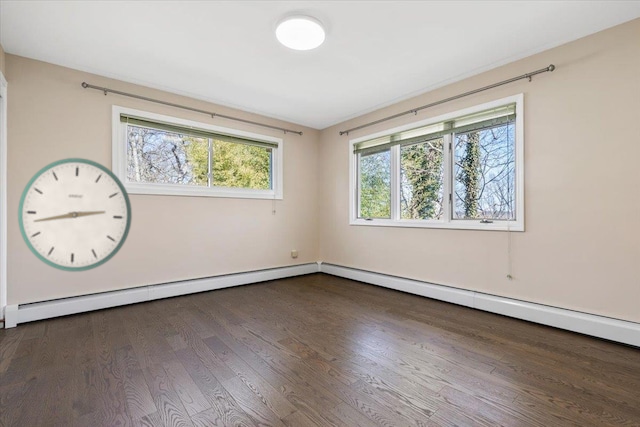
2h43
